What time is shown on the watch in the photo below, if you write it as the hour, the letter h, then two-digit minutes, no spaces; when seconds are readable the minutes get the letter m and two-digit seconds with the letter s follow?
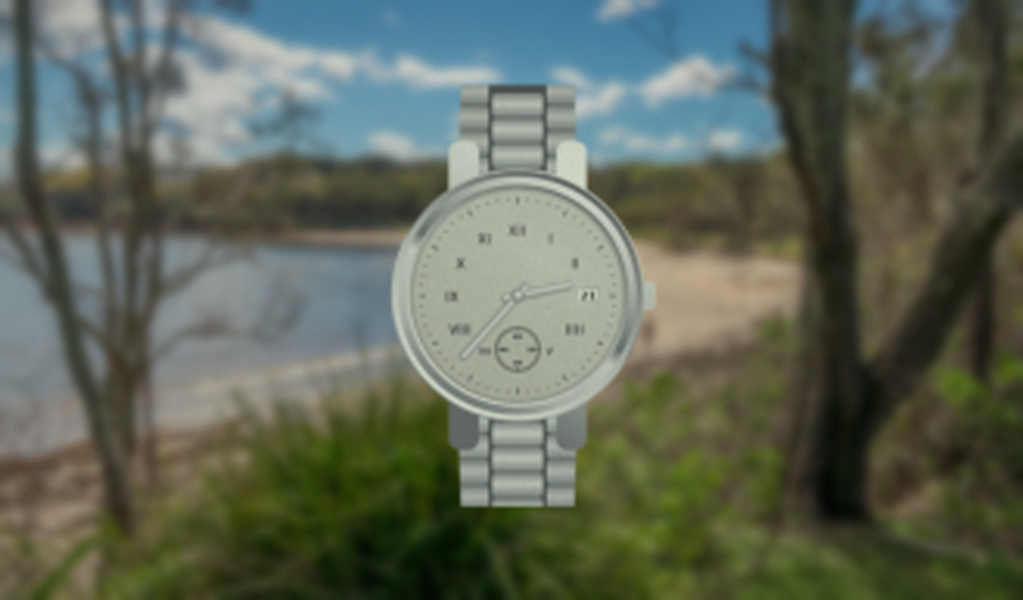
2h37
